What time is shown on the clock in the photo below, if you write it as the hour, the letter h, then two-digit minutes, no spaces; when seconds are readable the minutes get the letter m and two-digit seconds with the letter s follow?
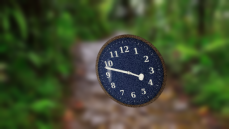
3h48
